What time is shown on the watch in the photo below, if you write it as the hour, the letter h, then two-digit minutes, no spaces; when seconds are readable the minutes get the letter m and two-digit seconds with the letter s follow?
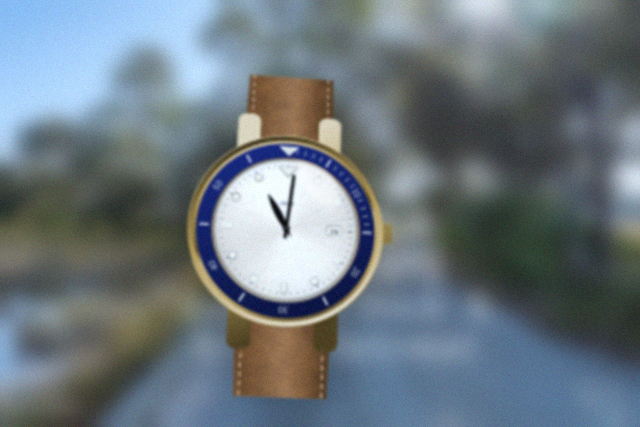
11h01
